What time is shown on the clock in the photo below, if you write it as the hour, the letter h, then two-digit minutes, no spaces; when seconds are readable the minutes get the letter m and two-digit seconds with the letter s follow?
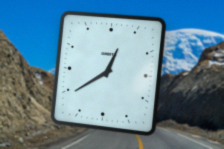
12h39
